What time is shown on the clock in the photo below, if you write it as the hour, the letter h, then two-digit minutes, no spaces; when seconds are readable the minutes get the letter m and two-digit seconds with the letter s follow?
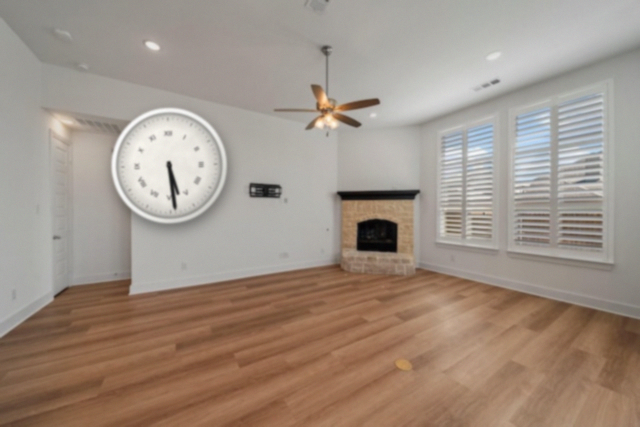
5h29
